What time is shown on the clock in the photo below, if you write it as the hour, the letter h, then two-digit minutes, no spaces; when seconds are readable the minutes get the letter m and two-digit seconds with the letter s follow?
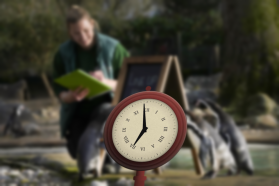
6h59
